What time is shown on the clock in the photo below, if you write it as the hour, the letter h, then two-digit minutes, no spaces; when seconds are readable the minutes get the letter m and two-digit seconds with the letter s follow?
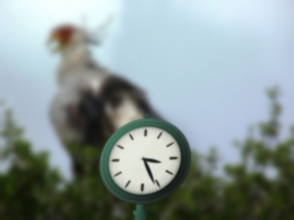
3h26
